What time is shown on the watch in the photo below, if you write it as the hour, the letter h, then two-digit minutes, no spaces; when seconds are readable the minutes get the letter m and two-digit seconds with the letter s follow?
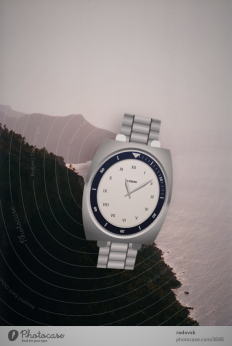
11h09
